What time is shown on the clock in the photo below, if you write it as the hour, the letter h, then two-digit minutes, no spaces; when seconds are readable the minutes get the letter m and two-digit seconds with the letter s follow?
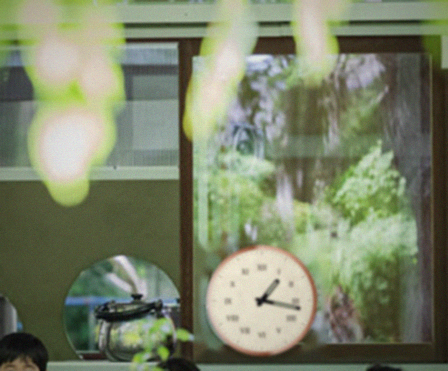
1h17
